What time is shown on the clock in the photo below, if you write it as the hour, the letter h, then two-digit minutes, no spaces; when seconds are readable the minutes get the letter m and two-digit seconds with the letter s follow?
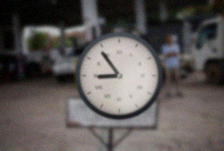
8h54
